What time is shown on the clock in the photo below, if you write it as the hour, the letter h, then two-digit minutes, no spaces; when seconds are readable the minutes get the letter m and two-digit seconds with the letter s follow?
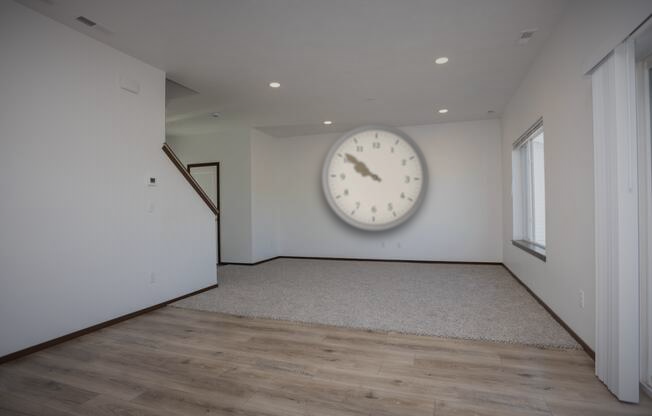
9h51
